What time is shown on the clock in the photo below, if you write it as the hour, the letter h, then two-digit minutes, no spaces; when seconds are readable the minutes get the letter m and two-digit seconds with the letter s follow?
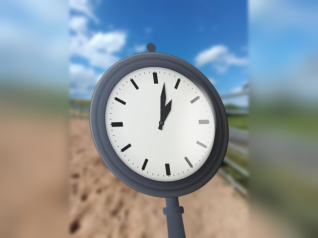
1h02
